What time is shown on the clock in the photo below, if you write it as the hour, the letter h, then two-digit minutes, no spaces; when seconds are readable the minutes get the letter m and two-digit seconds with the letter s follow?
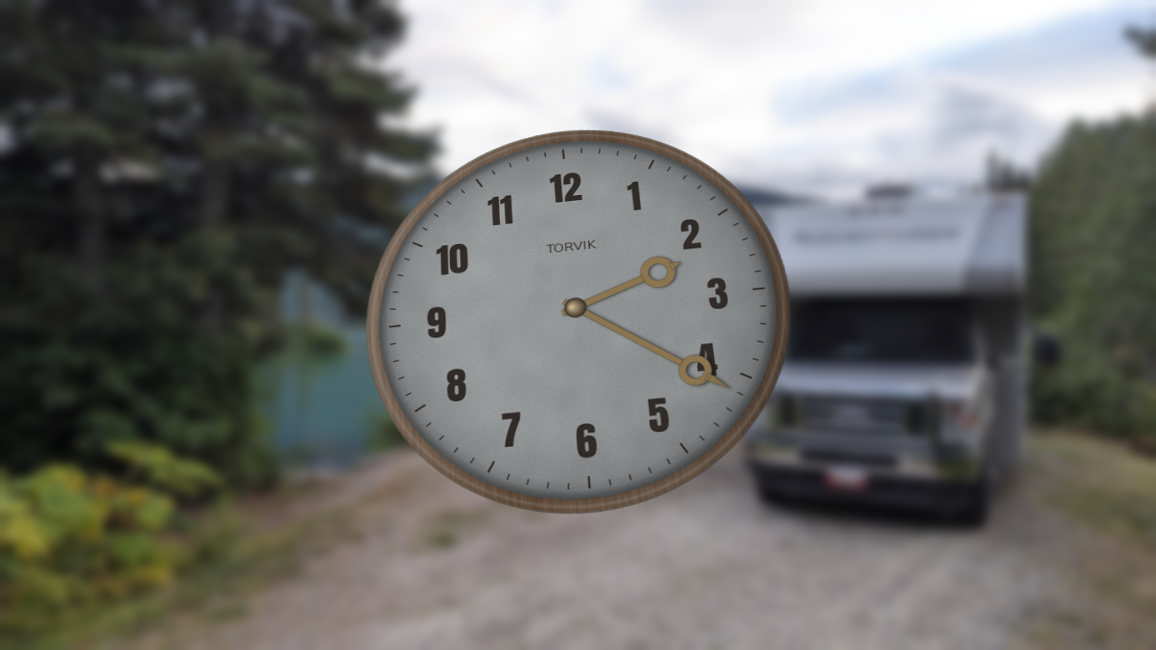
2h21
